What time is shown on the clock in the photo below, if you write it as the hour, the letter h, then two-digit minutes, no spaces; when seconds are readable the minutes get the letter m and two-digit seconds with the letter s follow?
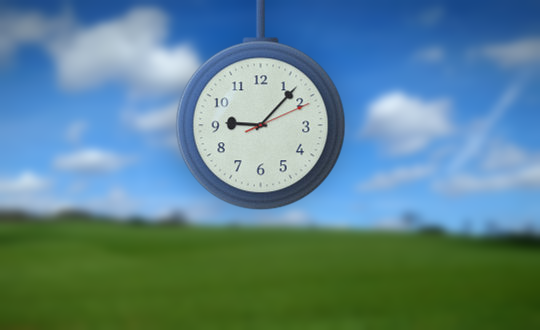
9h07m11s
